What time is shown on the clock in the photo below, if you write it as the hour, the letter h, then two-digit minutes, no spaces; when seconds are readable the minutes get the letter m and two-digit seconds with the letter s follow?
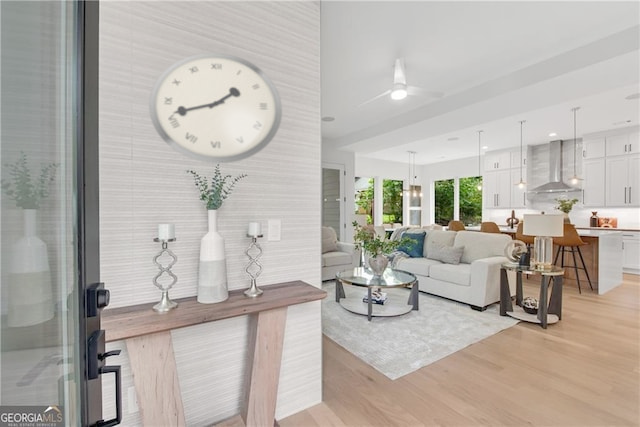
1h42
